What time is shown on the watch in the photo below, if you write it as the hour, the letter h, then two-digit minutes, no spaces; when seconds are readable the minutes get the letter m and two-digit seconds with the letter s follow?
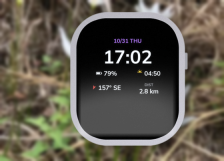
17h02
